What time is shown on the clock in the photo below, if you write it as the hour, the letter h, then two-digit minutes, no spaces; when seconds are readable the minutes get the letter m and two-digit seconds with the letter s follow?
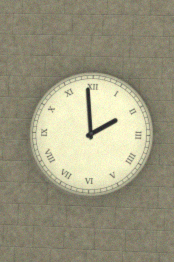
1h59
